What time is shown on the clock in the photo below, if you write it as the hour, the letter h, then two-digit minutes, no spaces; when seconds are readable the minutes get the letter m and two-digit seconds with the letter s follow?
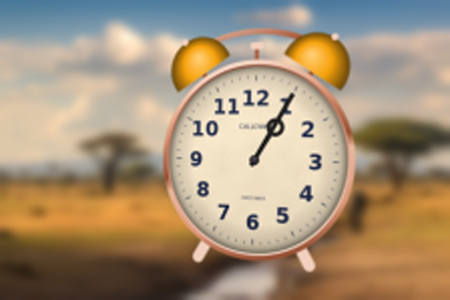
1h05
